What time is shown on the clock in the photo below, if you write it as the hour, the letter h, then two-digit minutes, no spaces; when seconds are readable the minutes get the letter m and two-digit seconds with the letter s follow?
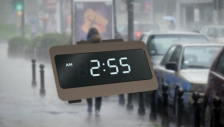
2h55
